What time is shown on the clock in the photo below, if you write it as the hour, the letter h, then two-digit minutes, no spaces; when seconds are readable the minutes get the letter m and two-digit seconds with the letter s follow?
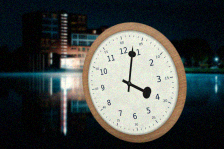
4h03
